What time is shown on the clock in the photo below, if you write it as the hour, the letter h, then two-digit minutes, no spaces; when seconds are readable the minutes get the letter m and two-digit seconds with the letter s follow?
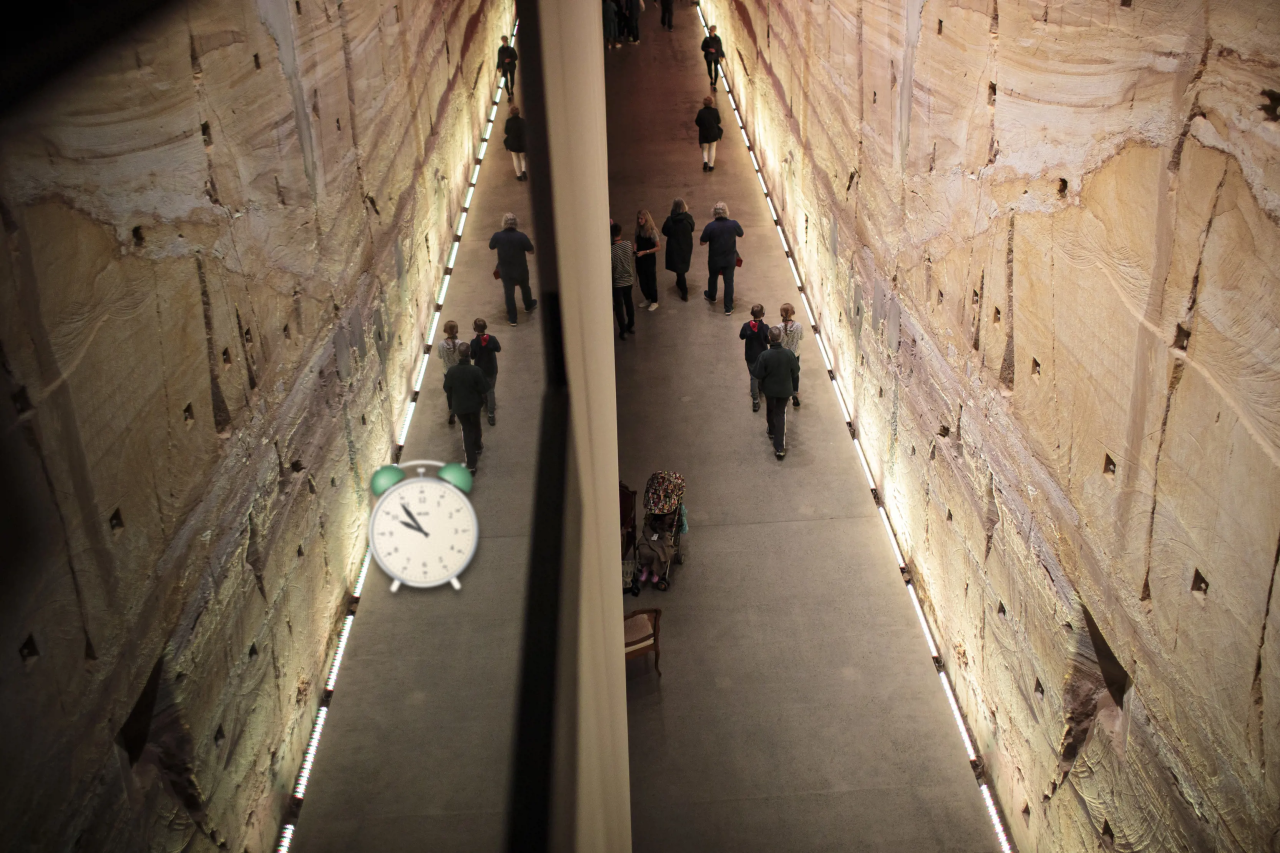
9h54
